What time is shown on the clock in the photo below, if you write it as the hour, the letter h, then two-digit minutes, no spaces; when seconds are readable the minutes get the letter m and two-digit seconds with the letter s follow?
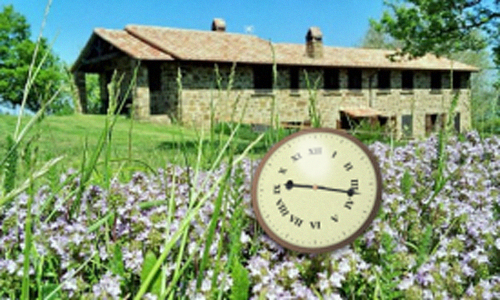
9h17
